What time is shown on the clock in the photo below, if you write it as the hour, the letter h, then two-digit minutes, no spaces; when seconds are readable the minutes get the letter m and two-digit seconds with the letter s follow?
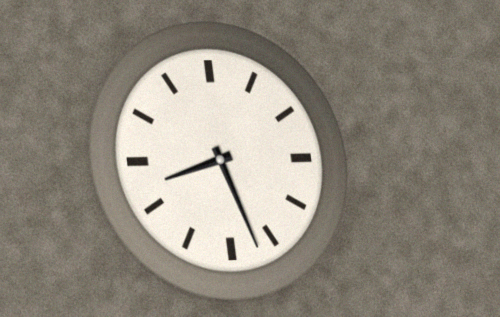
8h27
